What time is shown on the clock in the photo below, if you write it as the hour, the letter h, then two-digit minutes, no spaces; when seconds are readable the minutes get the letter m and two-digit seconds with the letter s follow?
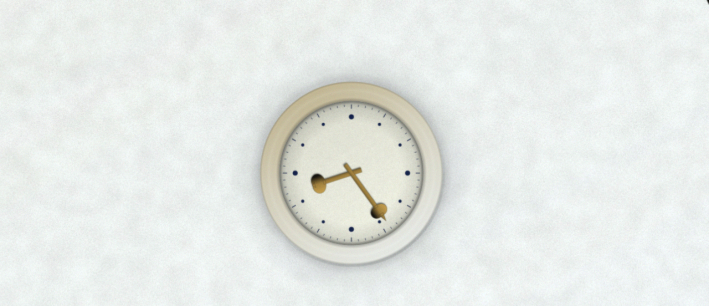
8h24
